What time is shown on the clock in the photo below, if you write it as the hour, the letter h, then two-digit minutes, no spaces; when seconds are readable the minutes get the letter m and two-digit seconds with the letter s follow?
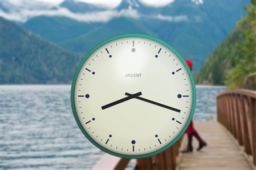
8h18
